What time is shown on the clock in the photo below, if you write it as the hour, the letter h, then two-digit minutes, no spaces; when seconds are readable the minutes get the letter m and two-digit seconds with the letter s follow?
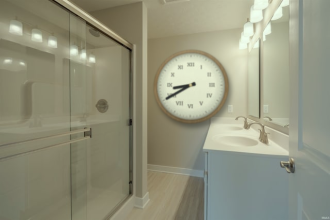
8h40
